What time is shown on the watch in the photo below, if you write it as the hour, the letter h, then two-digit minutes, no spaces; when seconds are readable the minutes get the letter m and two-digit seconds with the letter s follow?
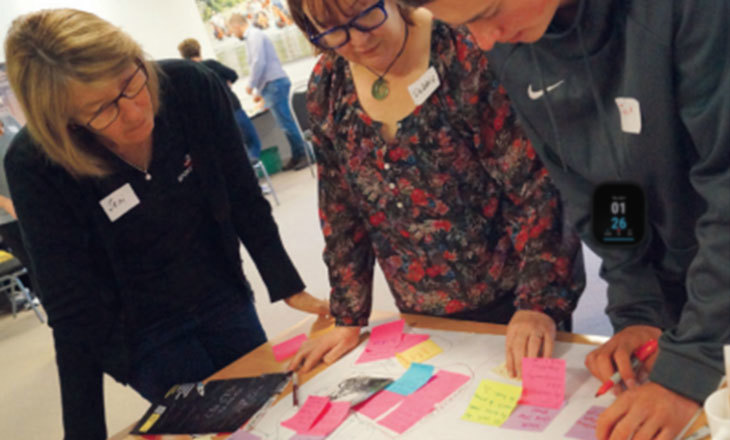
1h26
